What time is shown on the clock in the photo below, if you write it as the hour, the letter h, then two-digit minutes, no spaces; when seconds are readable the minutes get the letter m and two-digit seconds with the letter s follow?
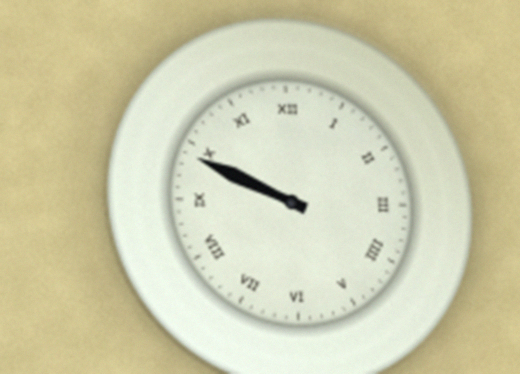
9h49
